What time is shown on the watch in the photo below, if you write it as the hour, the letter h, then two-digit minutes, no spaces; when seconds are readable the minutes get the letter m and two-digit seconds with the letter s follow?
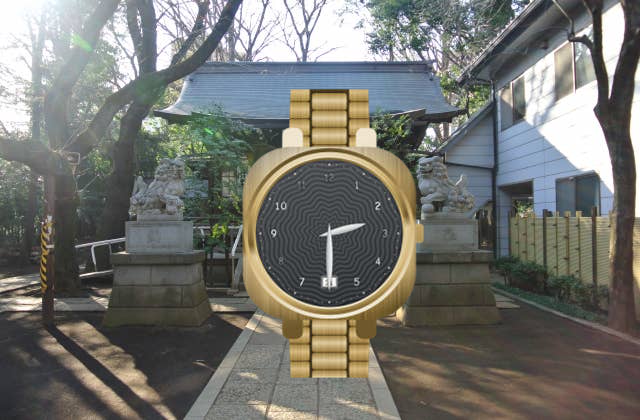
2h30
